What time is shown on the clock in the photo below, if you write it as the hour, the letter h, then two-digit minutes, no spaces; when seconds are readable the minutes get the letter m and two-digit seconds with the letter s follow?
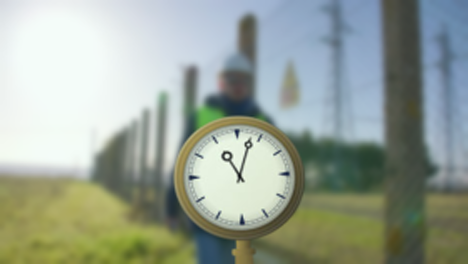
11h03
